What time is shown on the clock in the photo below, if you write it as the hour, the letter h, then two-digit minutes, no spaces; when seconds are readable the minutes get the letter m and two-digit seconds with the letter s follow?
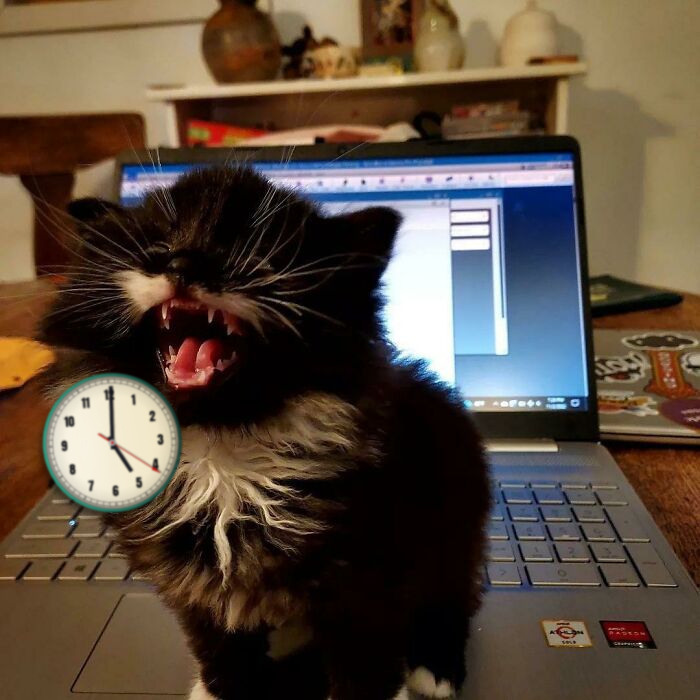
5h00m21s
